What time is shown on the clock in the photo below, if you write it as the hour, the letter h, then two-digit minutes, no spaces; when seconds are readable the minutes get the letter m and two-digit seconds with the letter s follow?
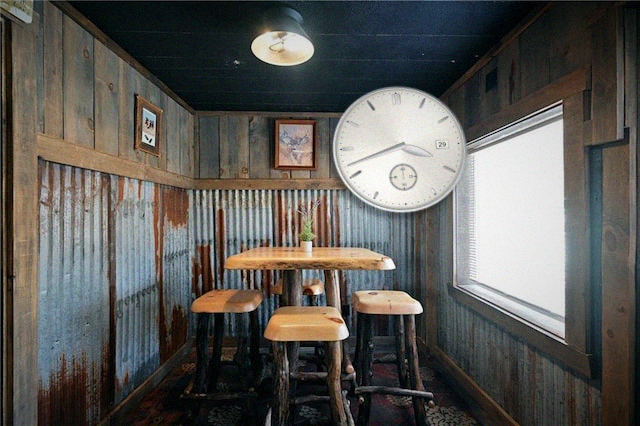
3h42
